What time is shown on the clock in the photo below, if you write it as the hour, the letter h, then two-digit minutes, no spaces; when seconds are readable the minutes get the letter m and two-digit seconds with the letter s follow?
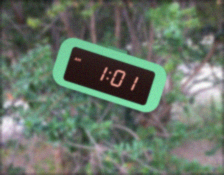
1h01
